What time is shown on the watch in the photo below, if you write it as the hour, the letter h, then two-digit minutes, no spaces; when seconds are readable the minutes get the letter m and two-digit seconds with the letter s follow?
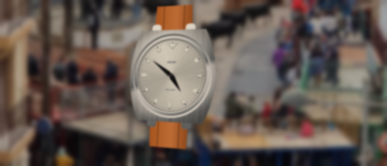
4h51
